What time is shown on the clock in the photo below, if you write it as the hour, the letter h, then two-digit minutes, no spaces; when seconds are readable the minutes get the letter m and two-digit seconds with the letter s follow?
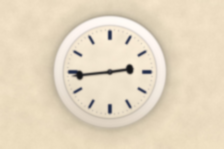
2h44
